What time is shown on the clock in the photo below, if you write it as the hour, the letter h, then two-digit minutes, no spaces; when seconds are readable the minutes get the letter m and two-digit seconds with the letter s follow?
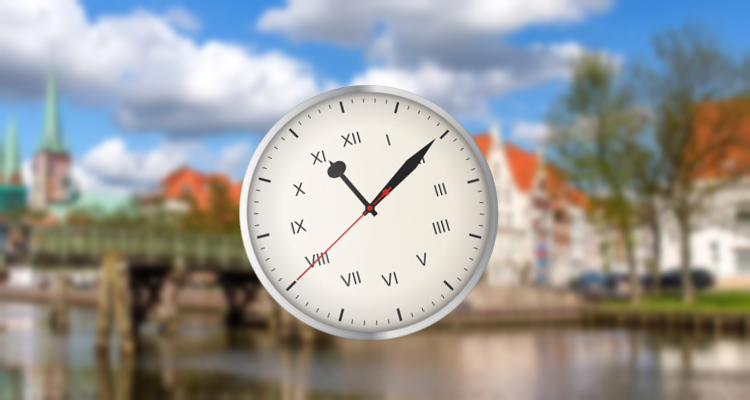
11h09m40s
